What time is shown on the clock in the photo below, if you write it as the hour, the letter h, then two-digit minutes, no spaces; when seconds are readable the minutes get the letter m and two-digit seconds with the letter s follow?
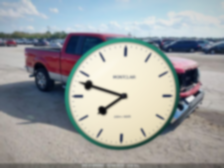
7h48
